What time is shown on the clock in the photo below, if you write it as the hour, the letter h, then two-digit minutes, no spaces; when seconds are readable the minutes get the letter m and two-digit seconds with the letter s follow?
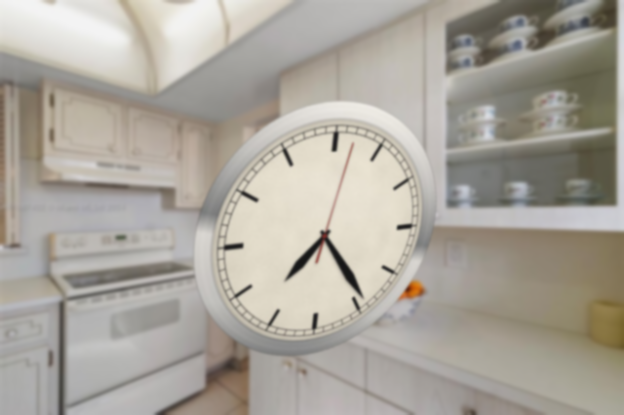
7h24m02s
